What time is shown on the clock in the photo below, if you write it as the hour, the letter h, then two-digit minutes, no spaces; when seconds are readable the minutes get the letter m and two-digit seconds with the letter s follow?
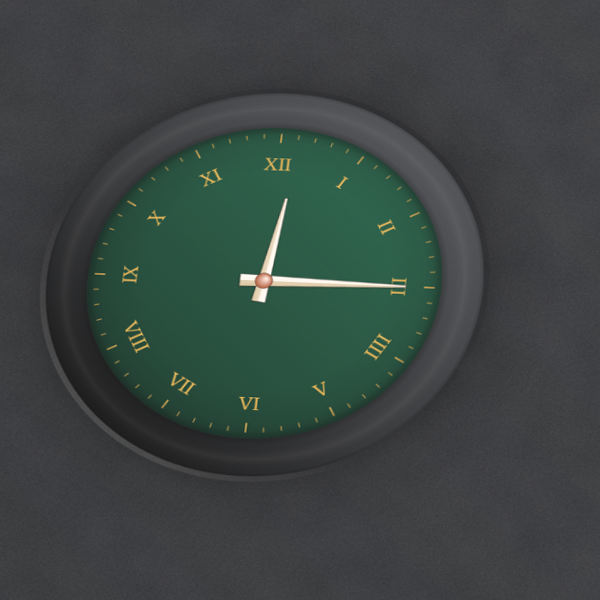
12h15
